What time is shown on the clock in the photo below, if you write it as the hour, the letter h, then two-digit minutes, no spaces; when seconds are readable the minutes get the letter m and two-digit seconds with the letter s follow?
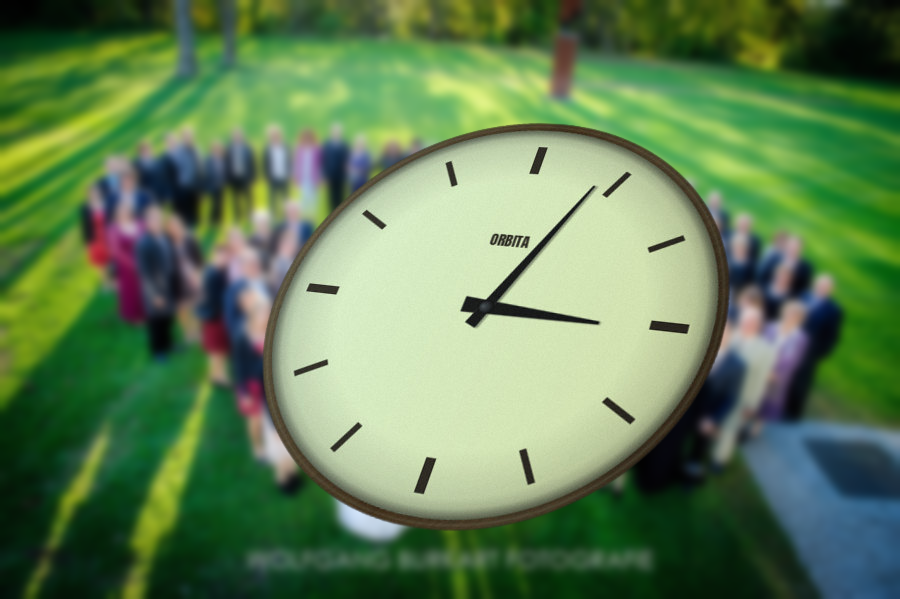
3h04
